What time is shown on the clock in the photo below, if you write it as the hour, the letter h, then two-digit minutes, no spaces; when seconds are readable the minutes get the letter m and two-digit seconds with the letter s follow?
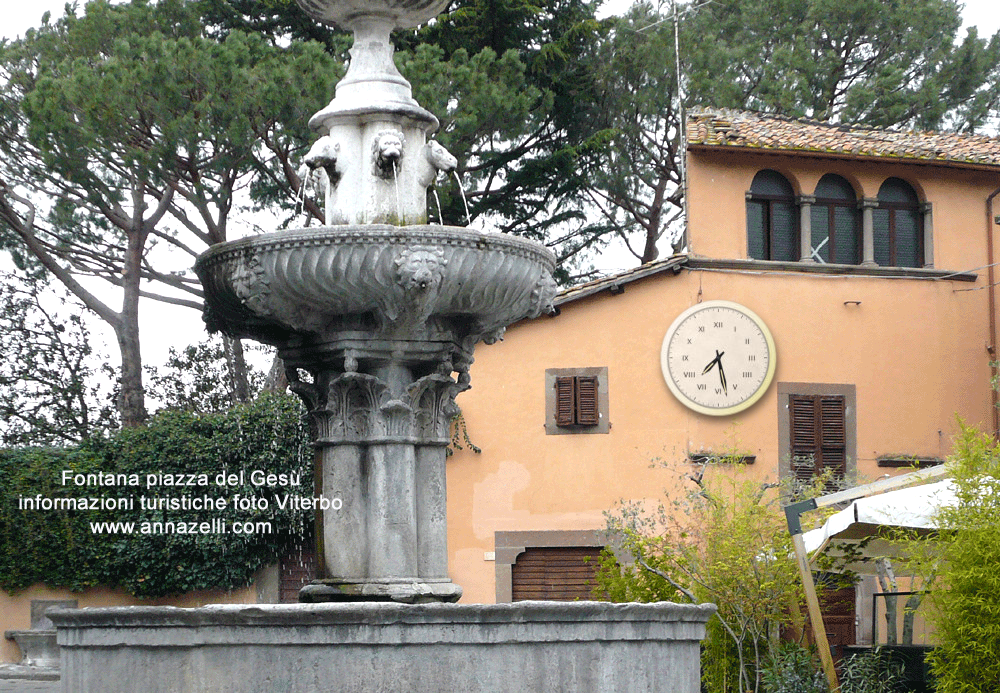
7h28
